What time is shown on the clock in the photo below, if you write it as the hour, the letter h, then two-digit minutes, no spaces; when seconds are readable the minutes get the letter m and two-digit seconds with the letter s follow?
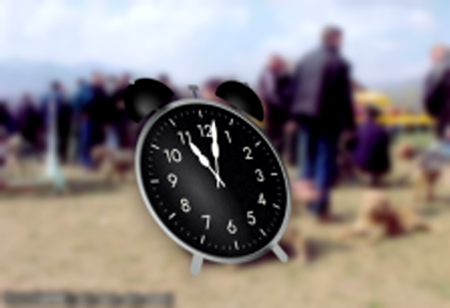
11h02
